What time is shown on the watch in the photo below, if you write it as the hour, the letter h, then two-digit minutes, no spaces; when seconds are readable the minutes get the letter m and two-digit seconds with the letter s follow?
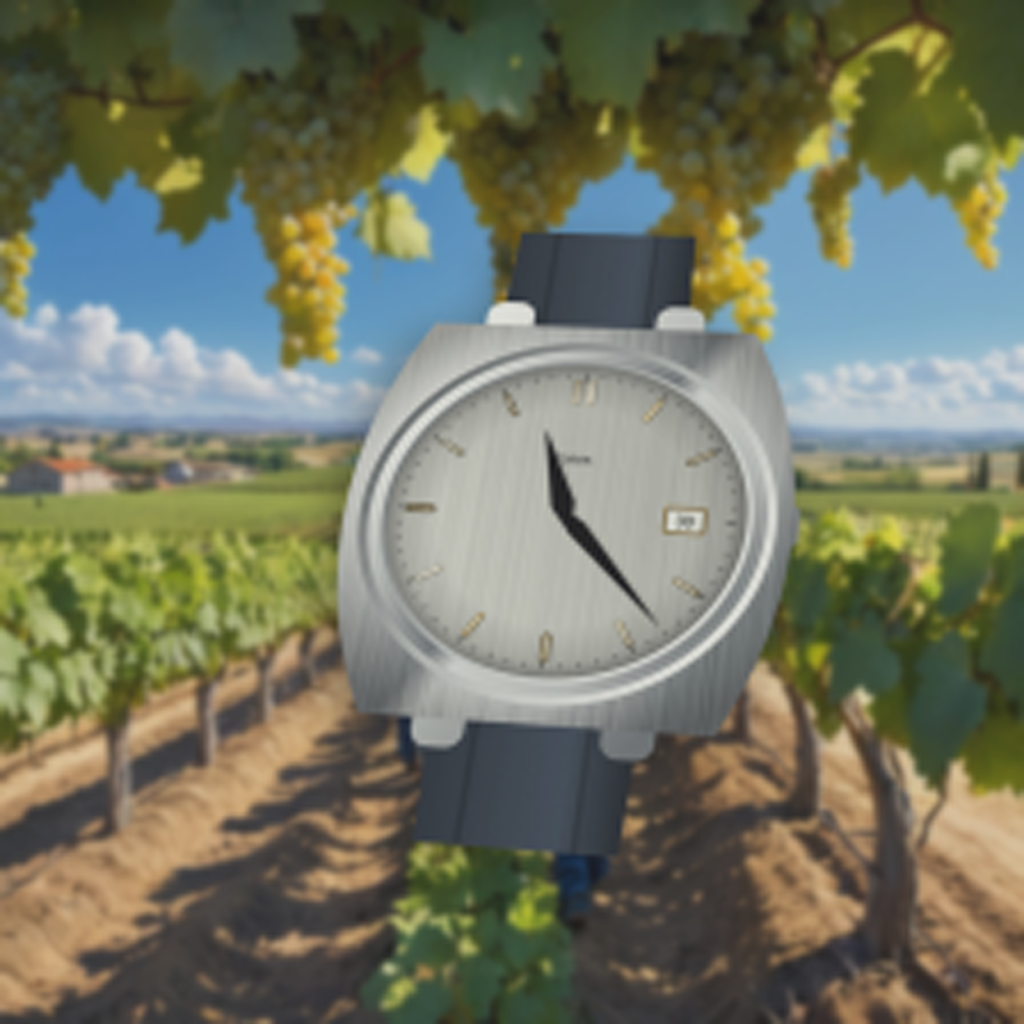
11h23
